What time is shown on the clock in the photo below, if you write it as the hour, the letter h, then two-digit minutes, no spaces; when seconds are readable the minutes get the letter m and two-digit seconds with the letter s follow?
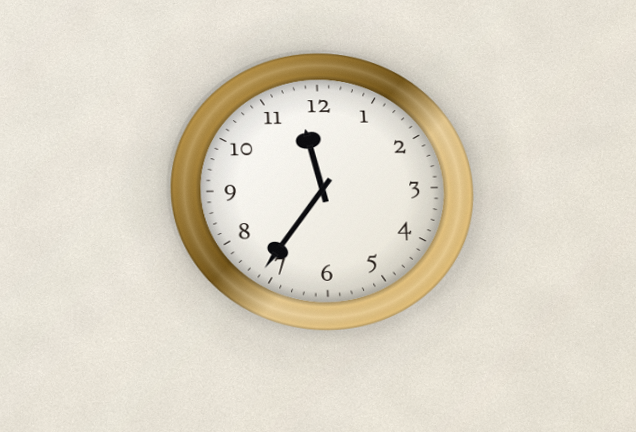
11h36
